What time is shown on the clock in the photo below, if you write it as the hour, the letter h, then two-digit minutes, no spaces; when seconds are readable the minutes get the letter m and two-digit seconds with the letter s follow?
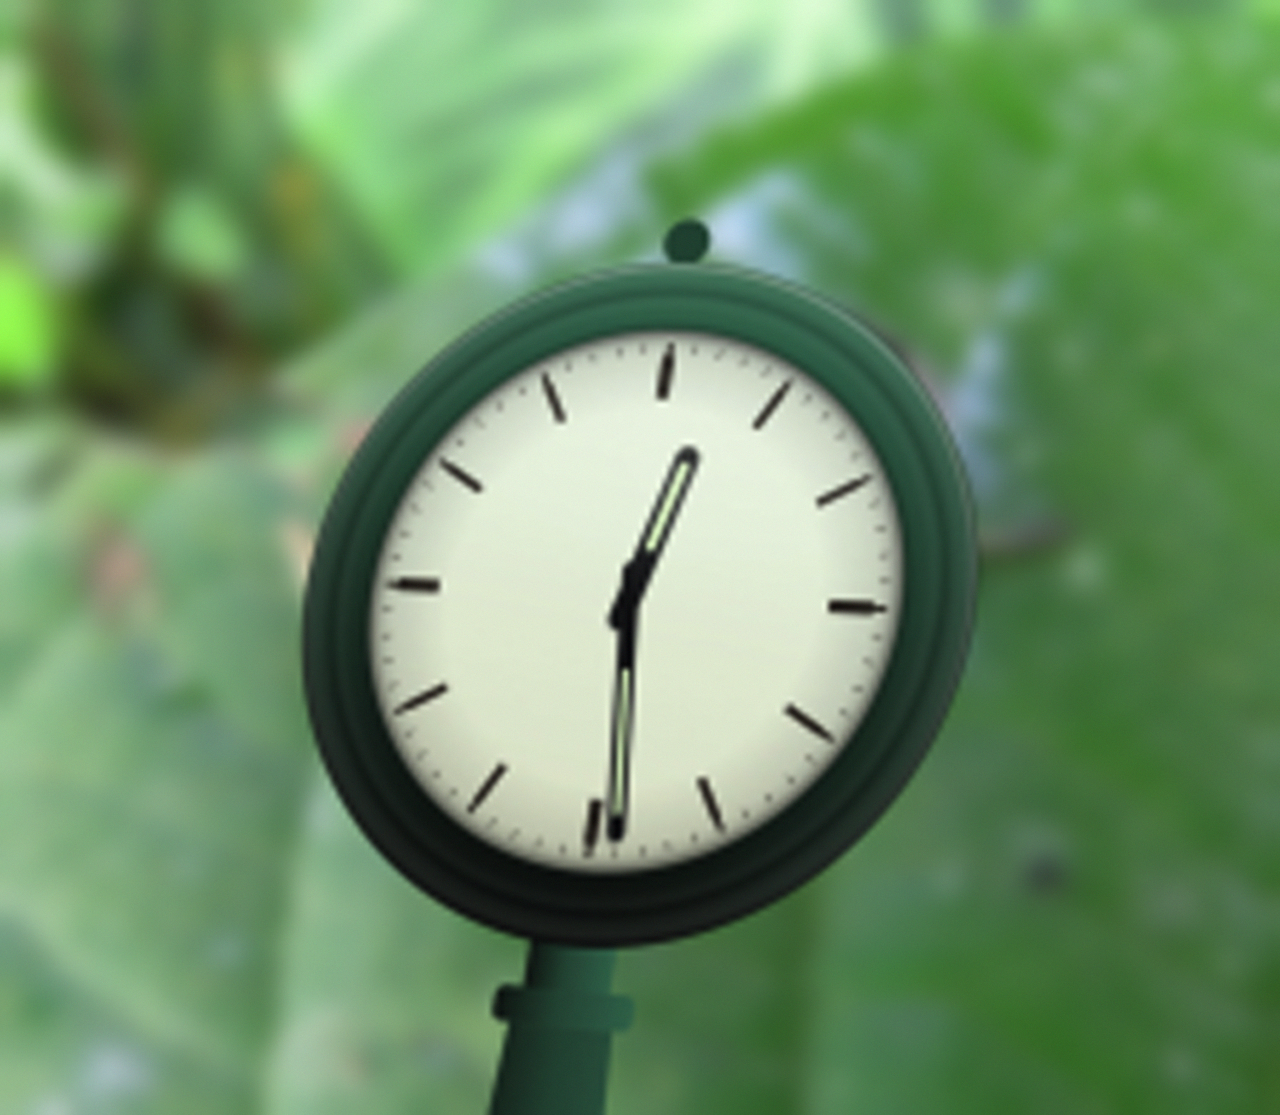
12h29
